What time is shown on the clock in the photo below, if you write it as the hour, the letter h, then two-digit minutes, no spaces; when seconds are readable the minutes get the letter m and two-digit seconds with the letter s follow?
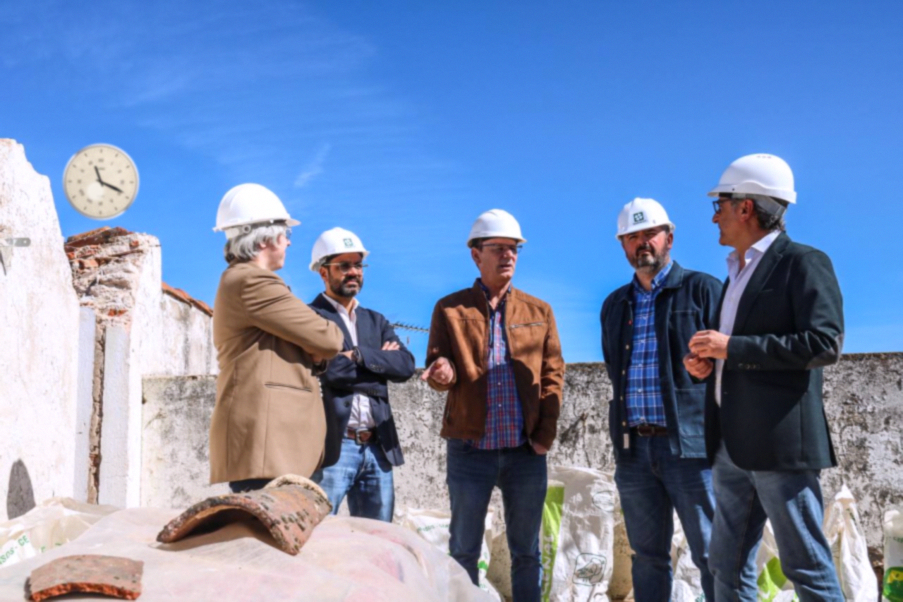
11h19
